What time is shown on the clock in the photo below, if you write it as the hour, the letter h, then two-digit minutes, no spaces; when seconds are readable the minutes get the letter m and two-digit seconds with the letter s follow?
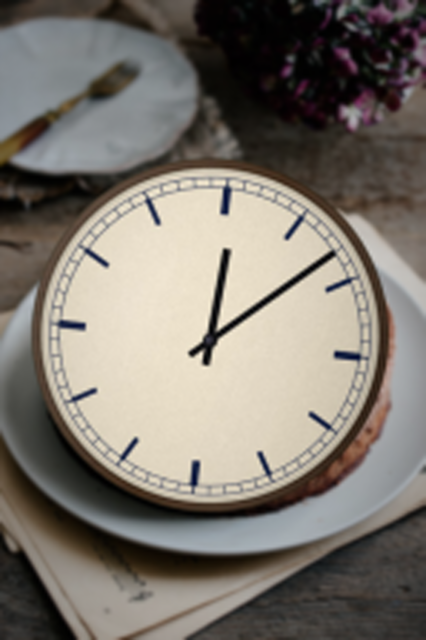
12h08
